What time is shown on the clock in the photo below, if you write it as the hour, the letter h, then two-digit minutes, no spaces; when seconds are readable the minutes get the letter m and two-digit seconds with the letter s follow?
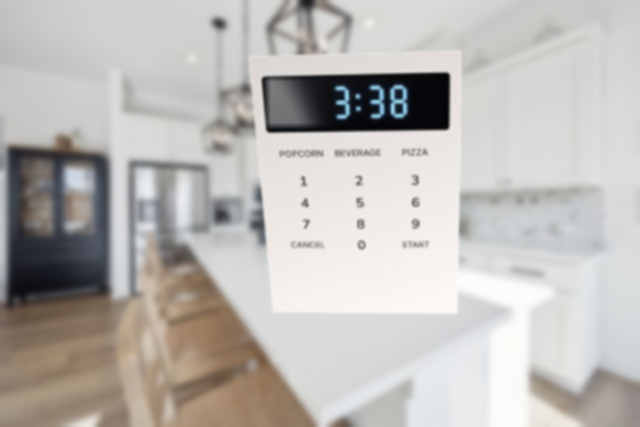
3h38
